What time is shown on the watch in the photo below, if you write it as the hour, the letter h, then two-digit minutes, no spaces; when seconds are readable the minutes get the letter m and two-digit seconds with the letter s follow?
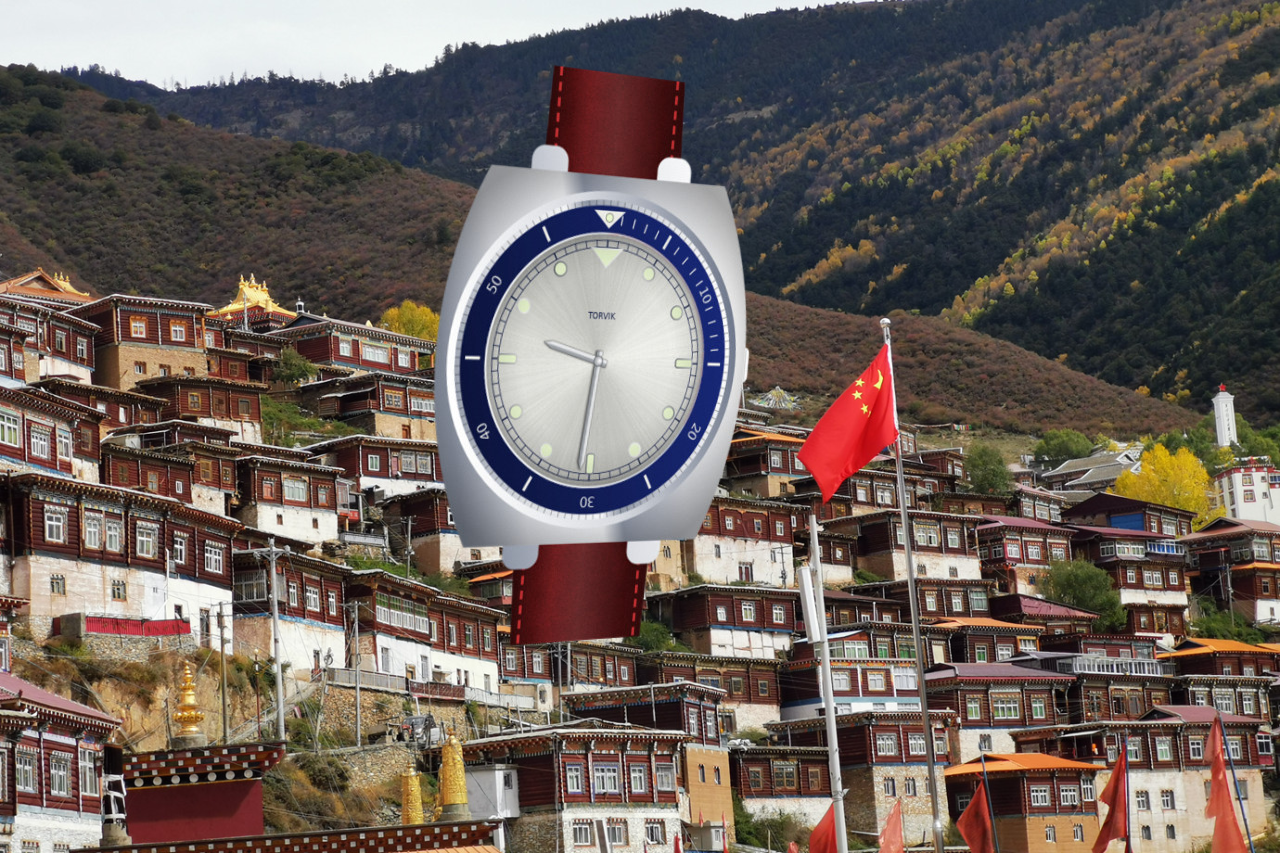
9h31
